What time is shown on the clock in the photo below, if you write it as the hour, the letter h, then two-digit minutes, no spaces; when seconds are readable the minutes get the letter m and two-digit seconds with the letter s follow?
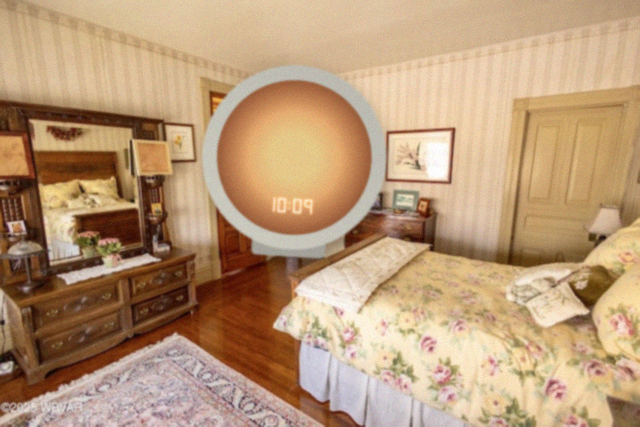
10h09
